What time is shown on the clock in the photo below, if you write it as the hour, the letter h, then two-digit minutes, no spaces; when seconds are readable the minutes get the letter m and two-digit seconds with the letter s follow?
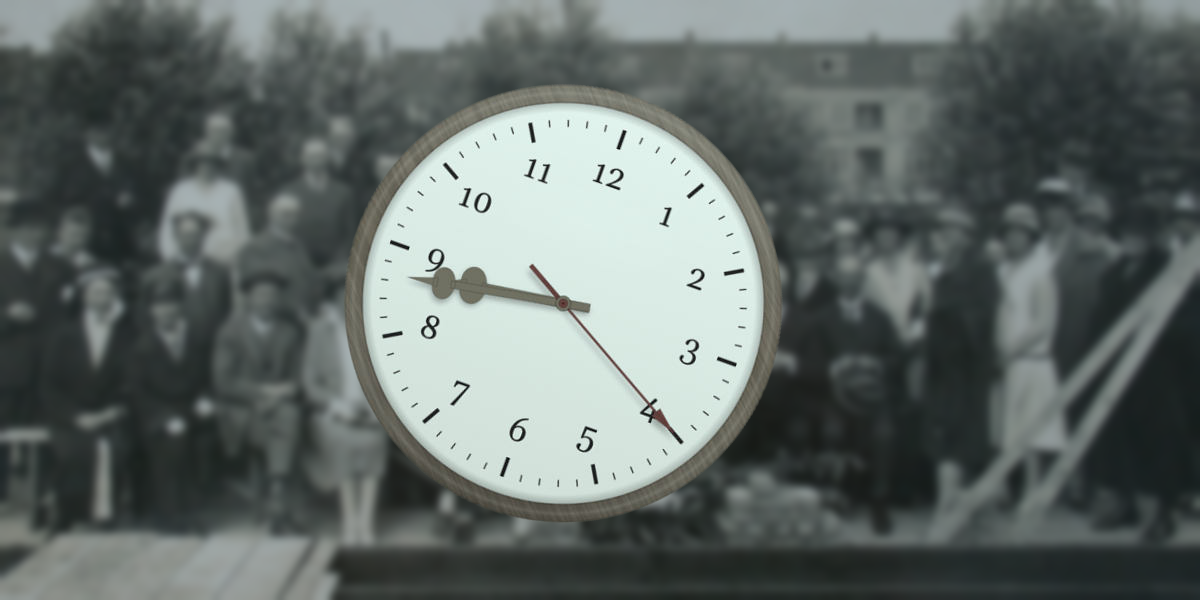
8h43m20s
